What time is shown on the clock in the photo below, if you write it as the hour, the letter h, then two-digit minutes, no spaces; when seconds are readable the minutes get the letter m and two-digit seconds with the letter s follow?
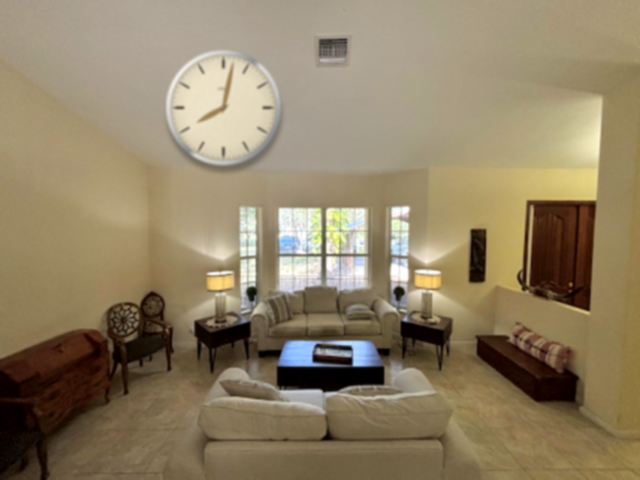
8h02
